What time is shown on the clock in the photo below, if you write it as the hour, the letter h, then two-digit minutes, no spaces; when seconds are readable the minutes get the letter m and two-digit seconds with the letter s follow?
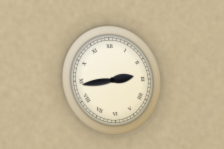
2h44
